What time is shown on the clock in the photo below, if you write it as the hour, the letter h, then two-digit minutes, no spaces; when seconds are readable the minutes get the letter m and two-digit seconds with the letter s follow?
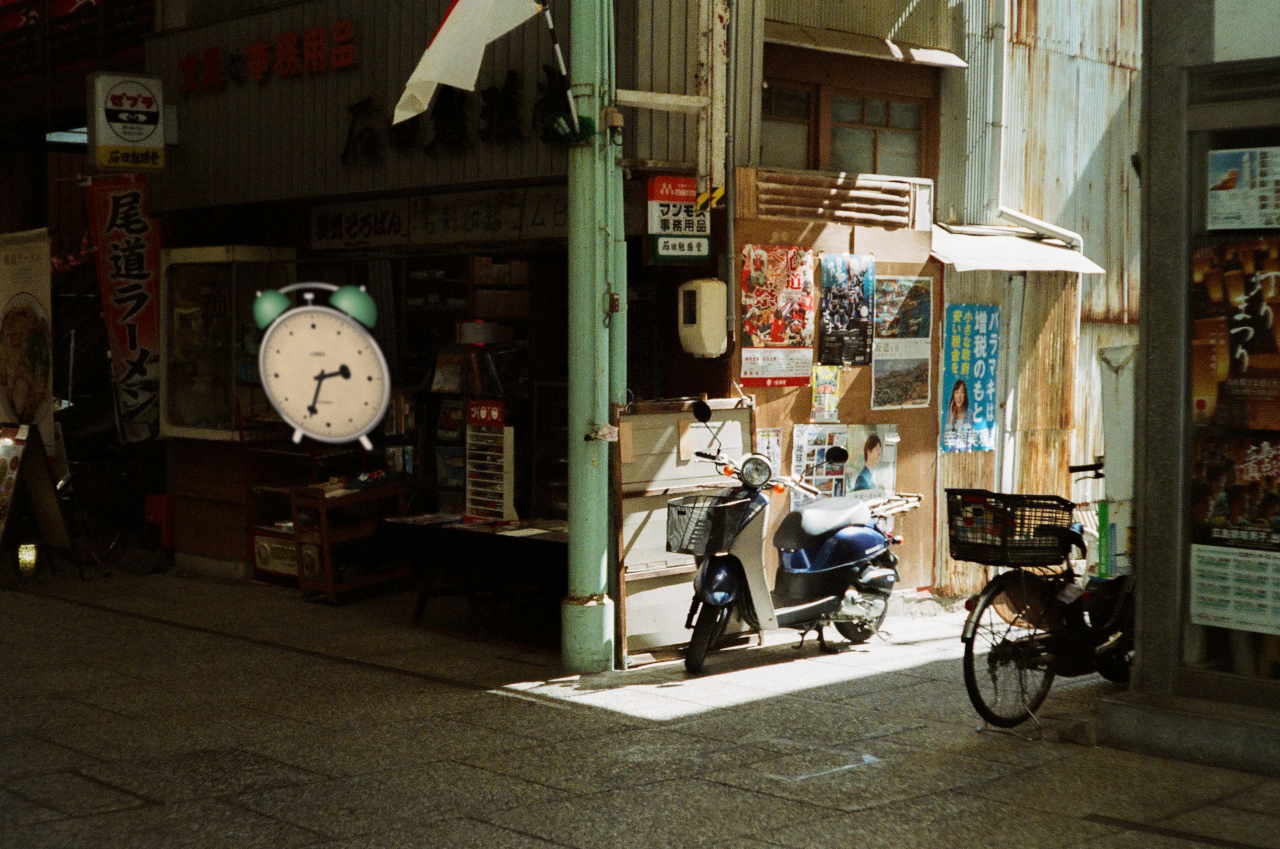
2h34
